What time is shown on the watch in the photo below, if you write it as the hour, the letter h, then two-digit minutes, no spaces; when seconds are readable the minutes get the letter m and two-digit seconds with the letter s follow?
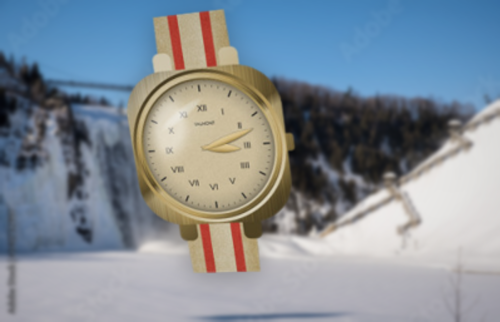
3h12
